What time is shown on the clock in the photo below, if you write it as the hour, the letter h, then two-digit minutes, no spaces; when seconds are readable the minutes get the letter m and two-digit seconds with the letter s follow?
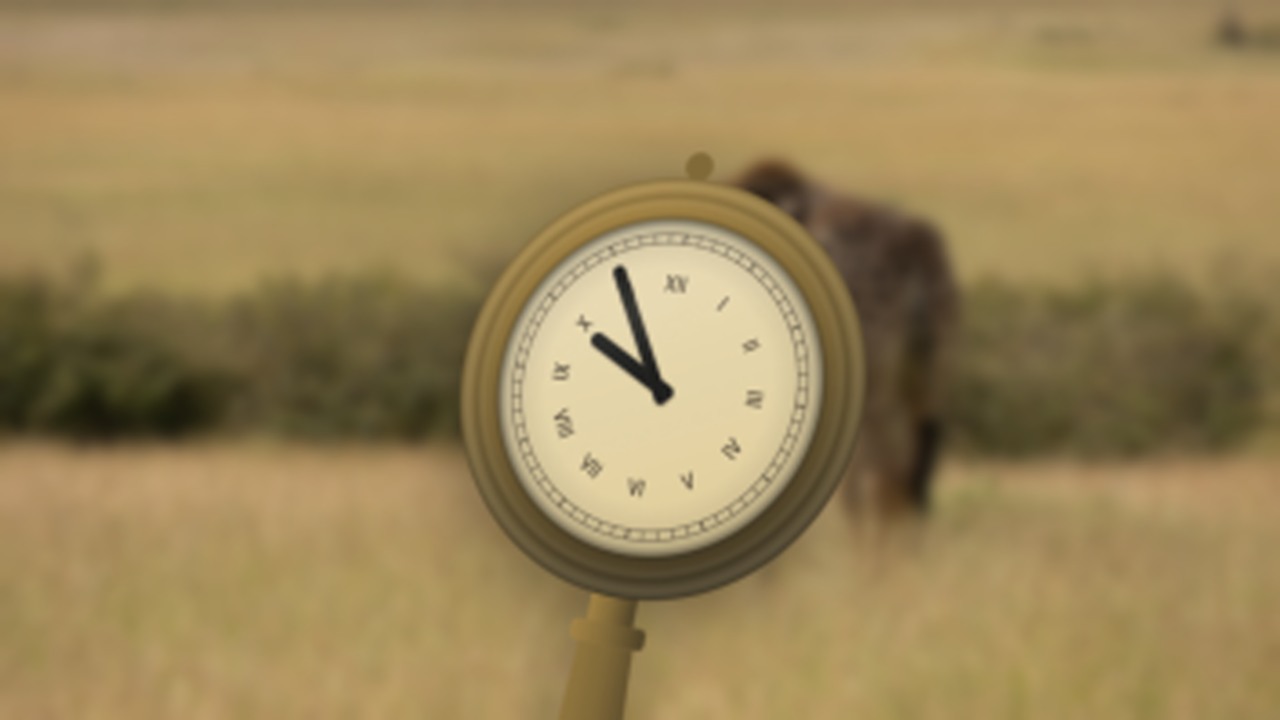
9h55
